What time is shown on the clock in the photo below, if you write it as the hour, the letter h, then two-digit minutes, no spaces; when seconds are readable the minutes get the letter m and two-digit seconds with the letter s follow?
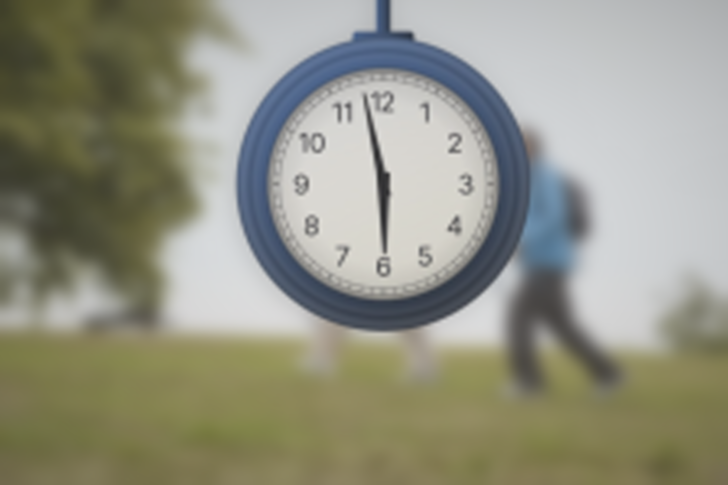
5h58
